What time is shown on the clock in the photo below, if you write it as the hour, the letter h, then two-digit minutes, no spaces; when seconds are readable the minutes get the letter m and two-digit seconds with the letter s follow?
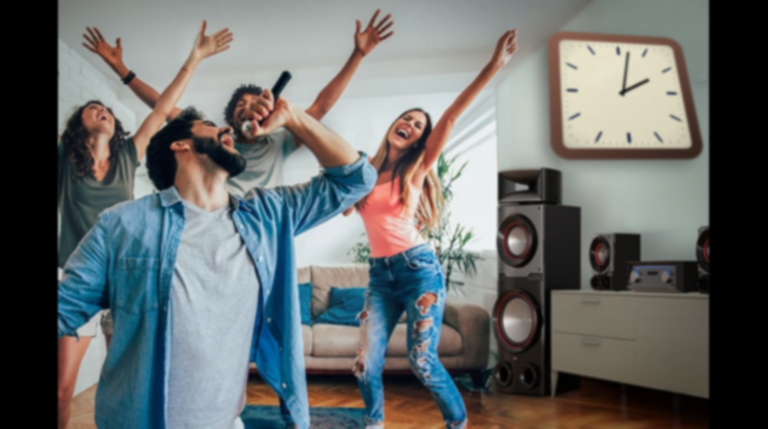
2h02
